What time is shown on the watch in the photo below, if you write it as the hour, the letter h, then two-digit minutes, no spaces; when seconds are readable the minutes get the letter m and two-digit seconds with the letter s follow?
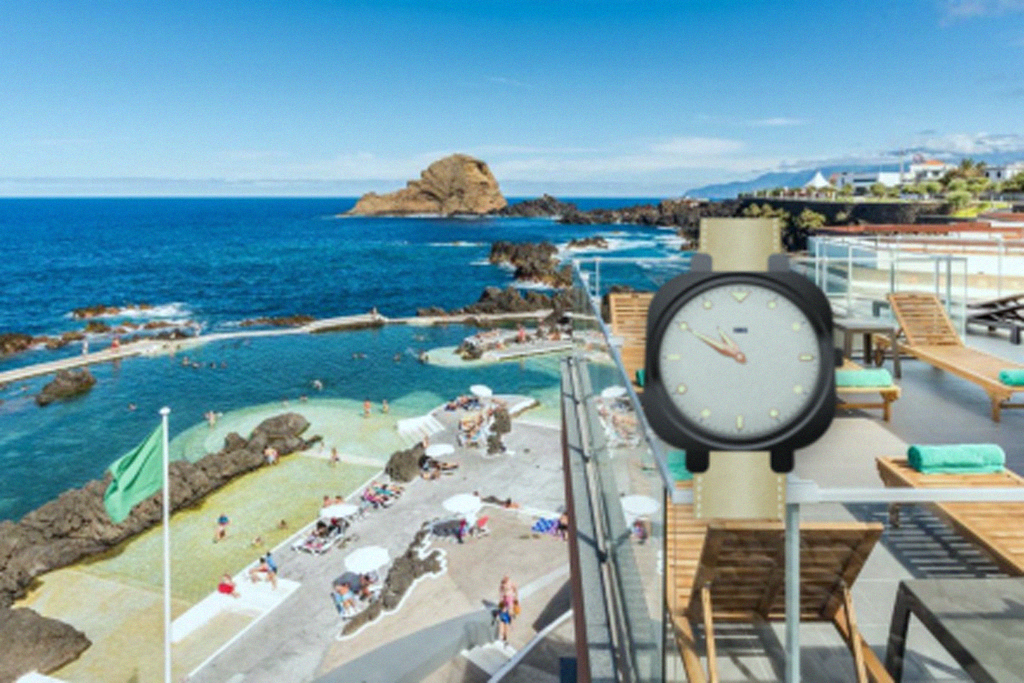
10h50
